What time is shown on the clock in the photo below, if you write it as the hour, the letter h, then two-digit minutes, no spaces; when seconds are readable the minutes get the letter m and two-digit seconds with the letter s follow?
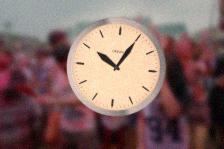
10h05
